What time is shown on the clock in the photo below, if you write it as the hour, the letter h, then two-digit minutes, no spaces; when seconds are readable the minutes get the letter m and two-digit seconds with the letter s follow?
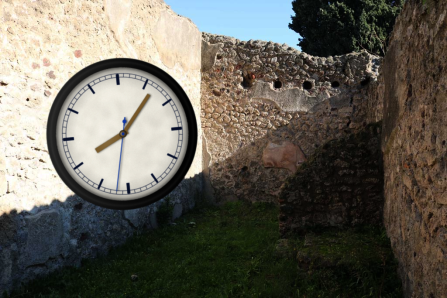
8h06m32s
